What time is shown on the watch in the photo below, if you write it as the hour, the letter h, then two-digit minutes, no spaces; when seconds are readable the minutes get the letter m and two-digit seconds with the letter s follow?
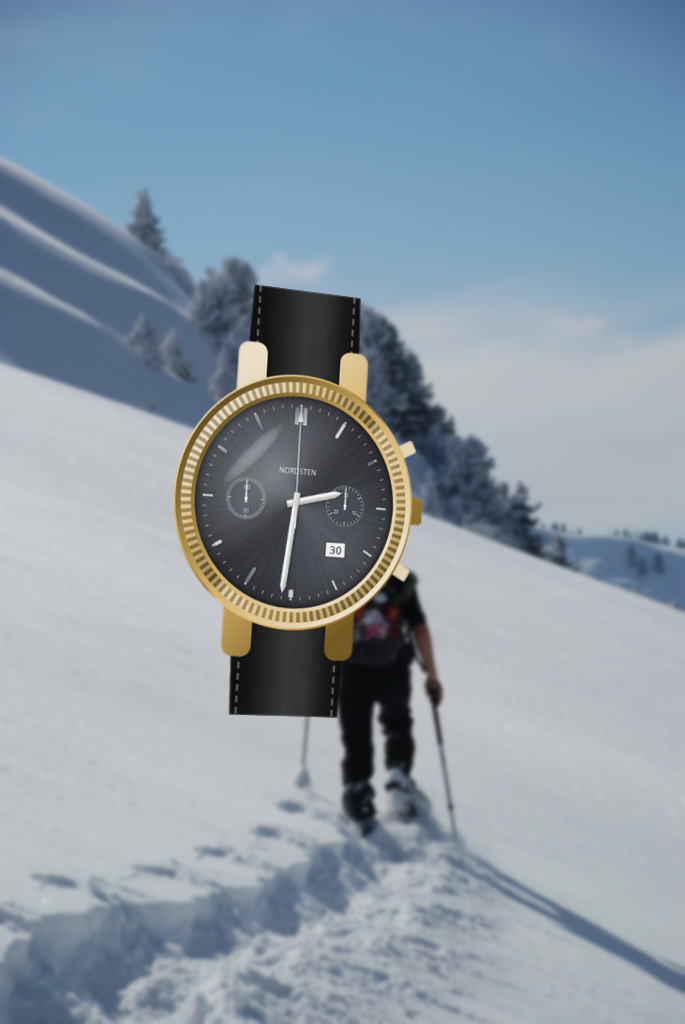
2h31
